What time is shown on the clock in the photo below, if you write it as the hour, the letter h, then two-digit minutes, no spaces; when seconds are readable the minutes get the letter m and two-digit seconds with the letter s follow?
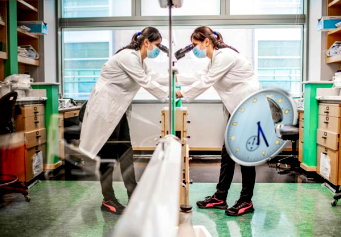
5h23
